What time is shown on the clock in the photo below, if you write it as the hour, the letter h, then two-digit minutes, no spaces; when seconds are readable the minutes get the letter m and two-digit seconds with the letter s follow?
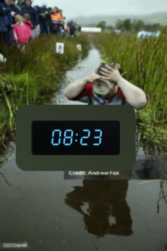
8h23
